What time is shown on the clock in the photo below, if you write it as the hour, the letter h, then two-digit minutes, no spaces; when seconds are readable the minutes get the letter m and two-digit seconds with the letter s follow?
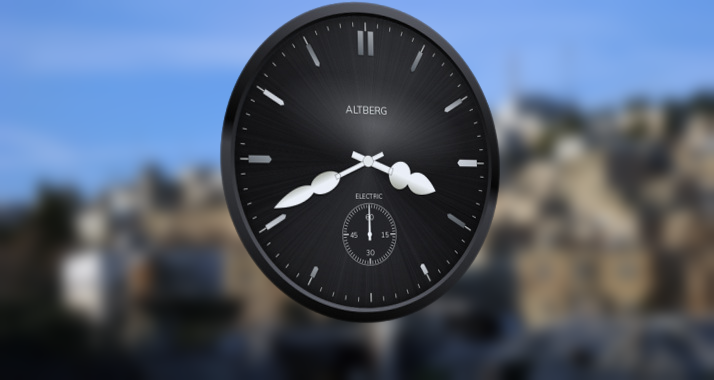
3h41
